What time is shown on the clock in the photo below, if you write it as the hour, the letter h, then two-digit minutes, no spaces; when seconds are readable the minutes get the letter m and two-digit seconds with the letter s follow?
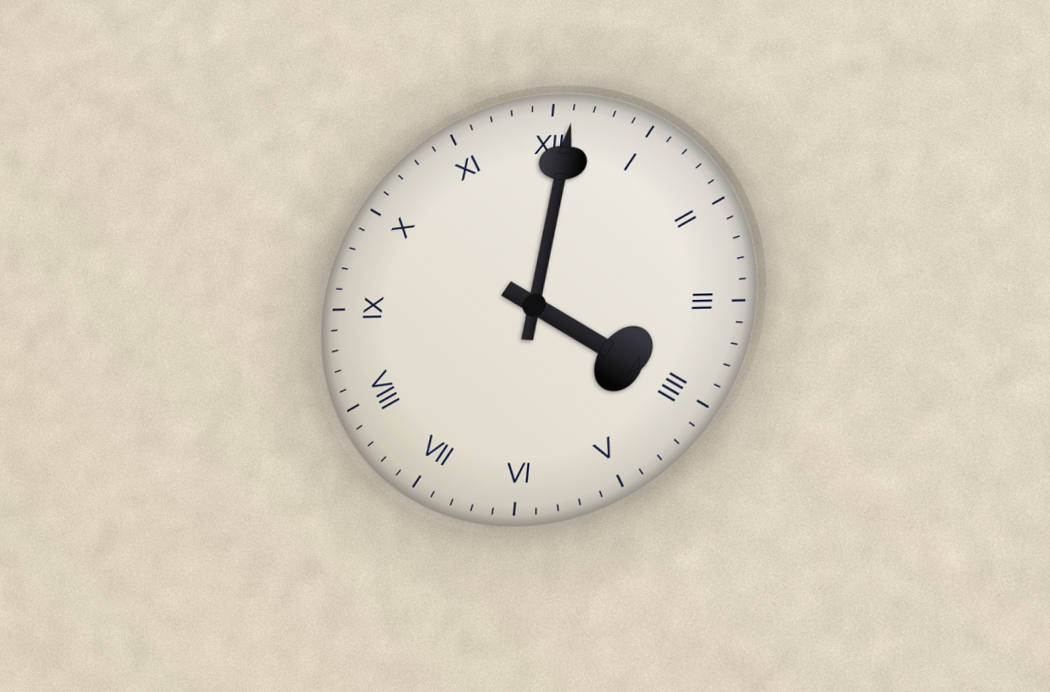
4h01
